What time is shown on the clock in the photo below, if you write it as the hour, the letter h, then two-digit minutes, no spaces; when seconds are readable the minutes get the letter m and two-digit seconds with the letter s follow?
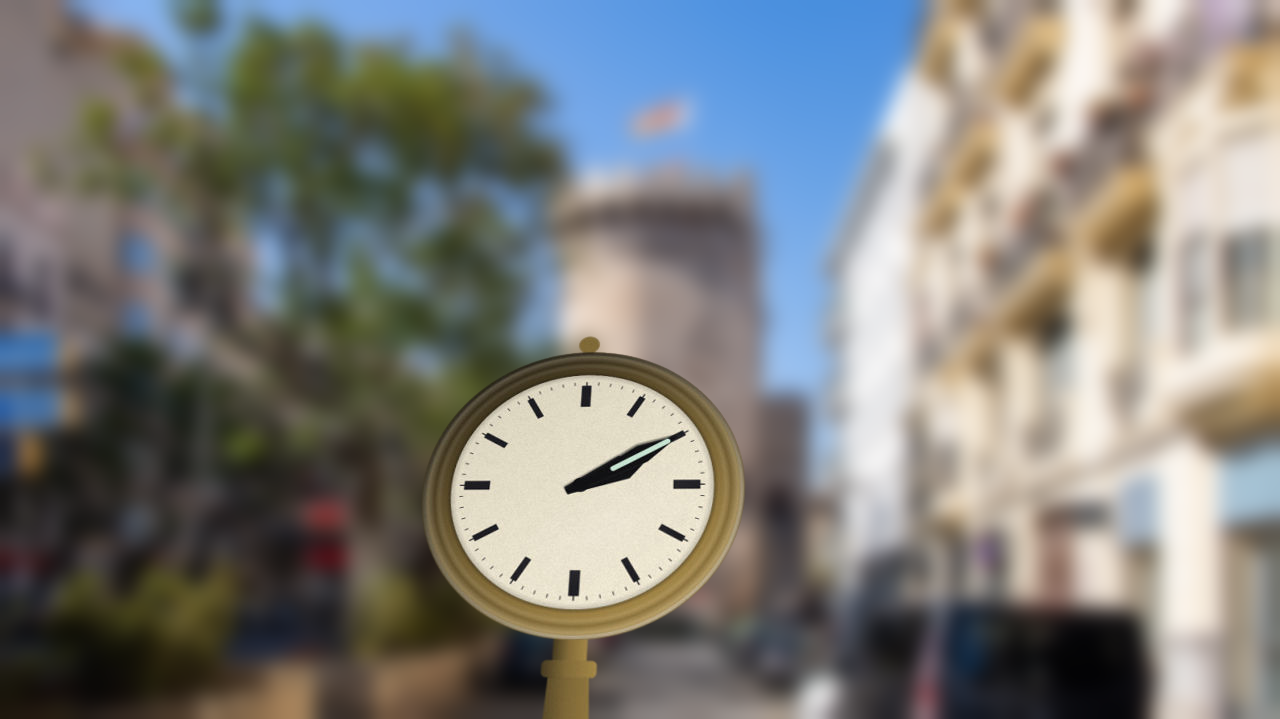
2h10
